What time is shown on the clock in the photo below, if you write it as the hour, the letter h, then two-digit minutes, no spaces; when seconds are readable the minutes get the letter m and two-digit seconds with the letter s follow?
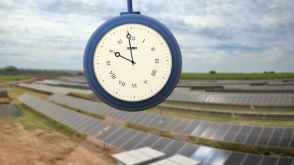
9h59
